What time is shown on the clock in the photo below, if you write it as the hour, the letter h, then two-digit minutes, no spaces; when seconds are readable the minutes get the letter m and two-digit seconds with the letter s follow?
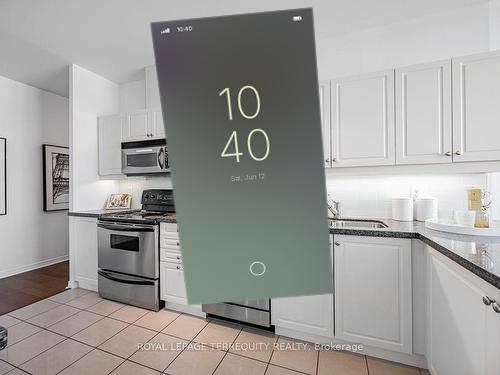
10h40
